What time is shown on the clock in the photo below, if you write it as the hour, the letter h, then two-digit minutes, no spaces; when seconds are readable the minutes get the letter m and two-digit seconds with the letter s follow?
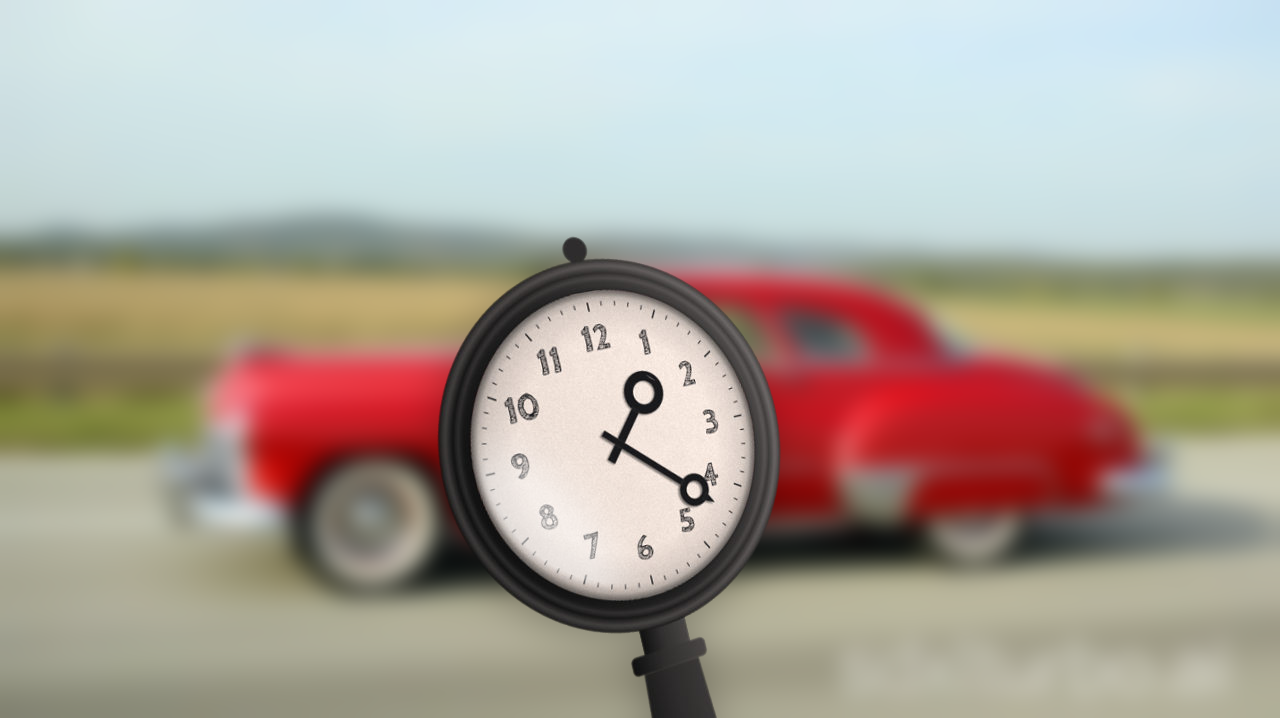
1h22
